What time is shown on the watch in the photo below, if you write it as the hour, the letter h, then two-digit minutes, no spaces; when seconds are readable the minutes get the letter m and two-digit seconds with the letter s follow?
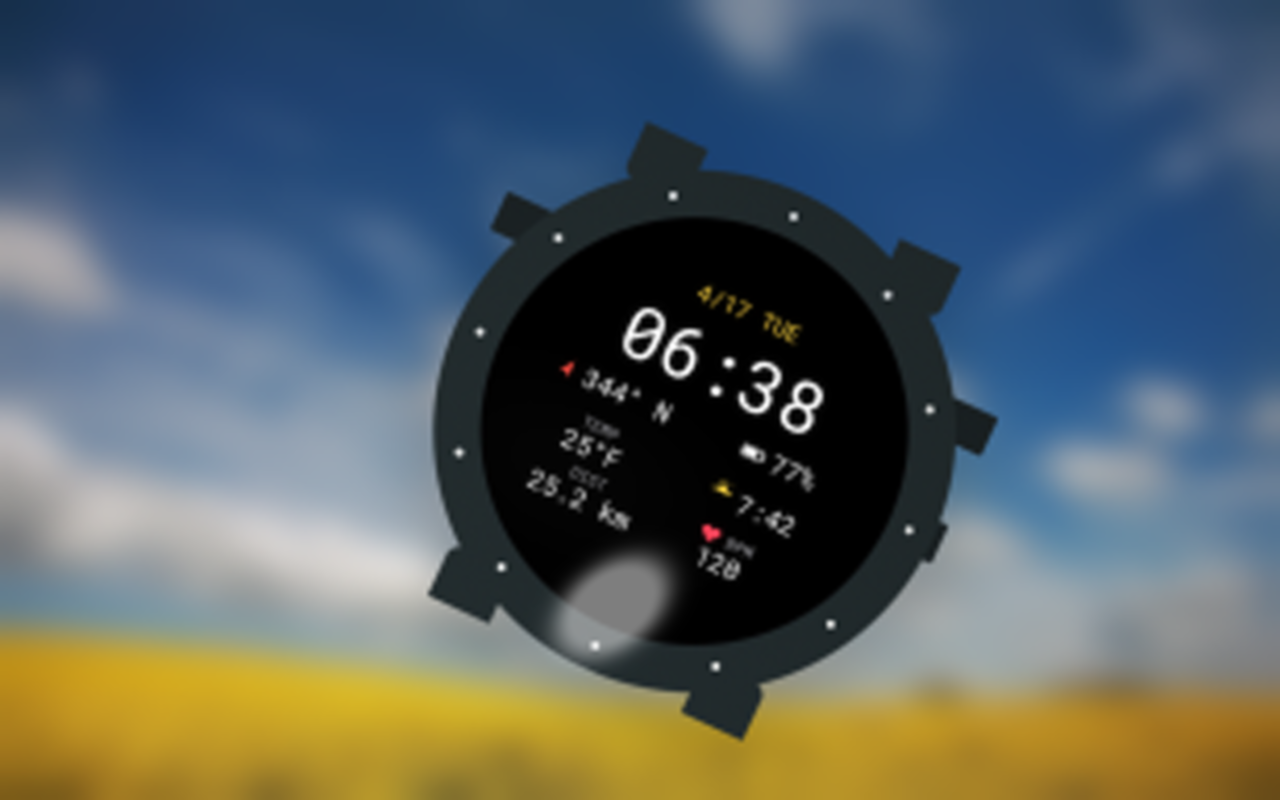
6h38
